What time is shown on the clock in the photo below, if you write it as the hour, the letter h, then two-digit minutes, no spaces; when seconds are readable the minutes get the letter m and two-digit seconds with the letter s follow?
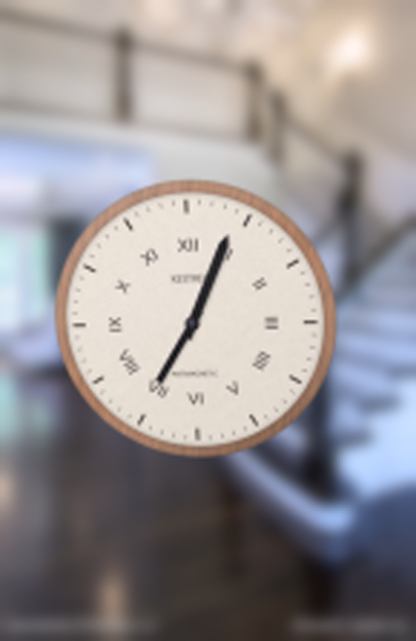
7h04
